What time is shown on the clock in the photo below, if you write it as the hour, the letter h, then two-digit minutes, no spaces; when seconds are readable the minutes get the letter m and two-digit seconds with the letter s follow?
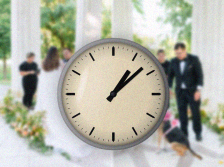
1h08
